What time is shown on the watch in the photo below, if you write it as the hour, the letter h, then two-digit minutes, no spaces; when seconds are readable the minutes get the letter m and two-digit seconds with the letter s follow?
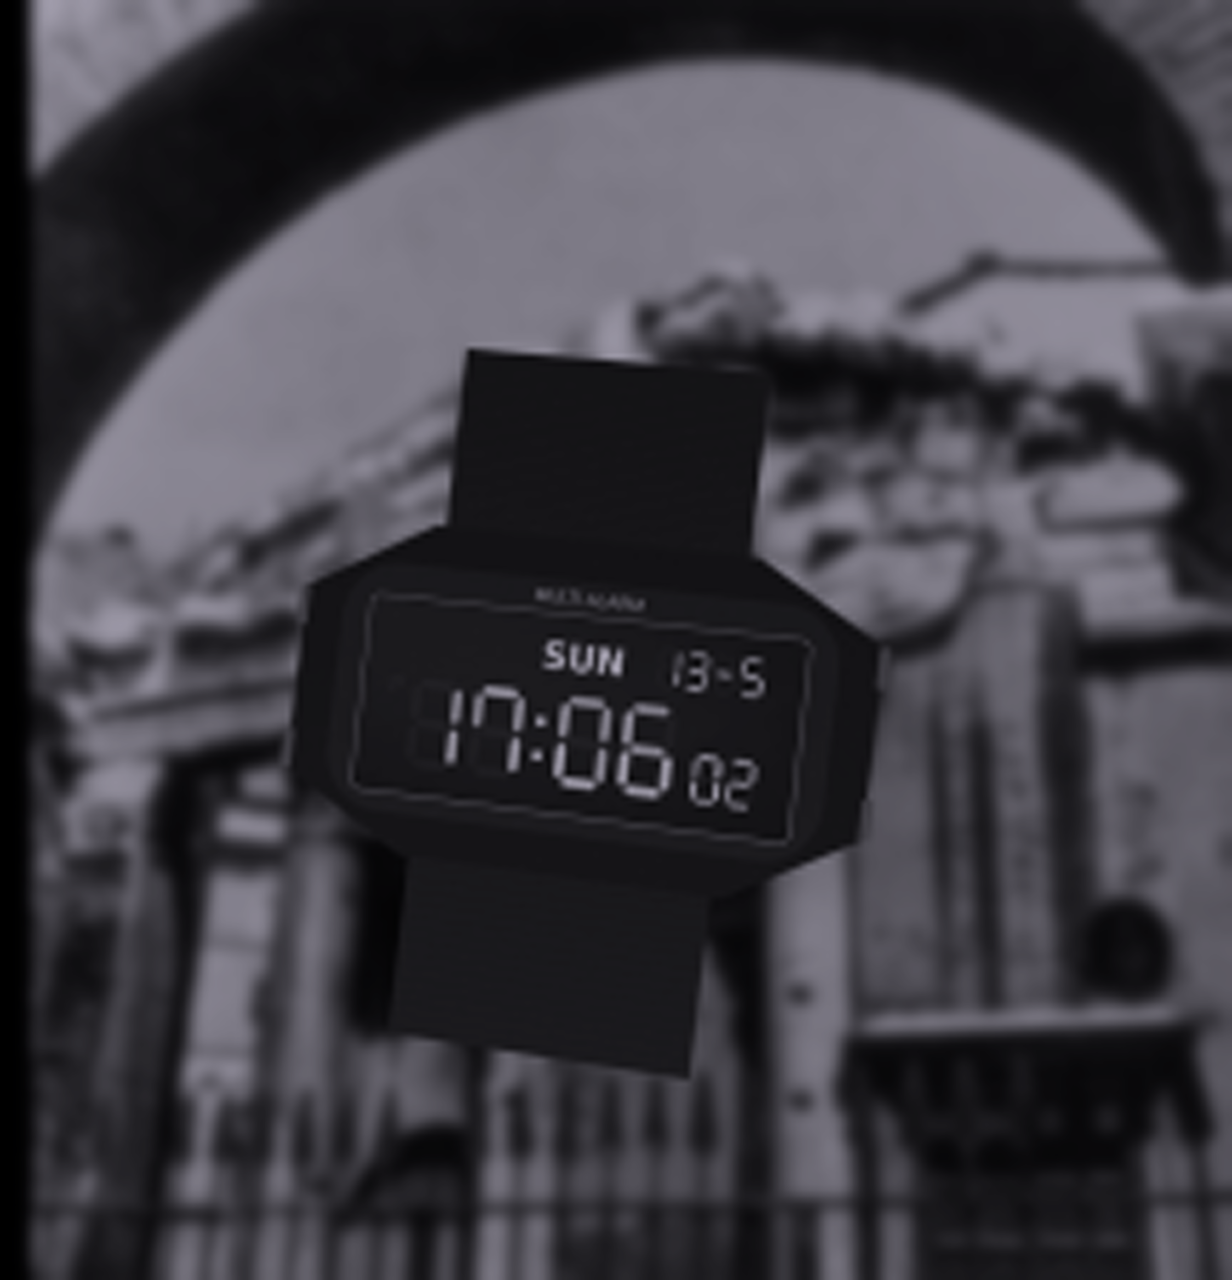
17h06m02s
